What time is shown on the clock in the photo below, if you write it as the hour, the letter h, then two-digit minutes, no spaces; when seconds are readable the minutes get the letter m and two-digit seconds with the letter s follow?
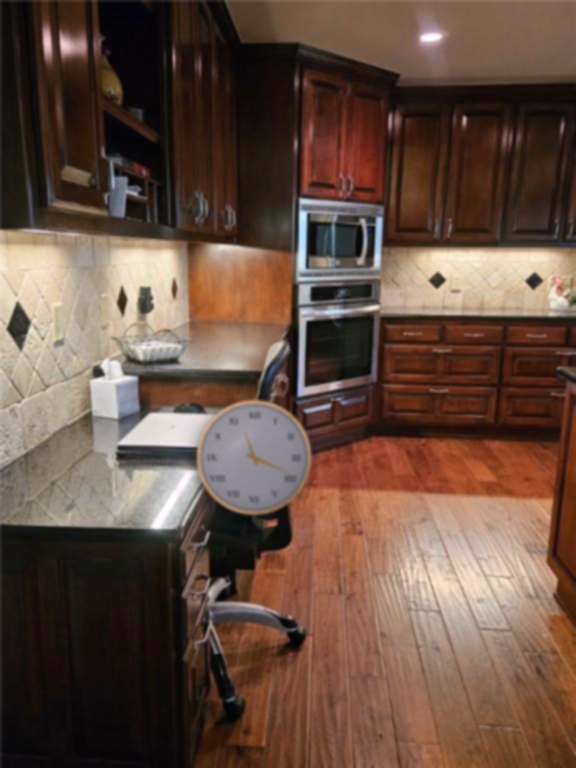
11h19
